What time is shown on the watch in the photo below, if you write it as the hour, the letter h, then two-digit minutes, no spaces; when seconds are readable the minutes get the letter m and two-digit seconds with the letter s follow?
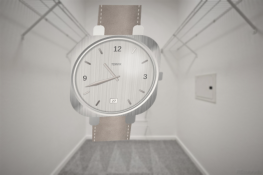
10h42
